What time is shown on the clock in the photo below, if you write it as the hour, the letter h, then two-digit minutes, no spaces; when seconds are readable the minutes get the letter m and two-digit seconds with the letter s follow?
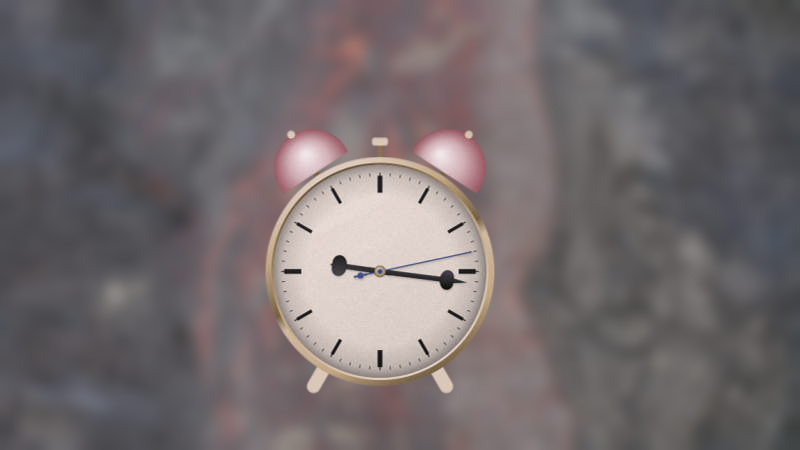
9h16m13s
